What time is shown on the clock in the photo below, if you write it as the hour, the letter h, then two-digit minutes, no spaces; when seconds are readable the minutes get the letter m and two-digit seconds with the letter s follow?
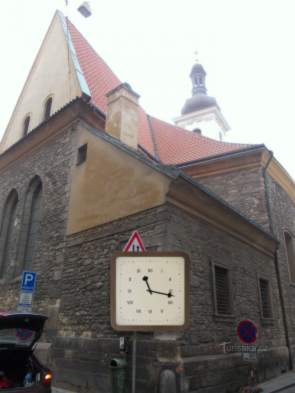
11h17
